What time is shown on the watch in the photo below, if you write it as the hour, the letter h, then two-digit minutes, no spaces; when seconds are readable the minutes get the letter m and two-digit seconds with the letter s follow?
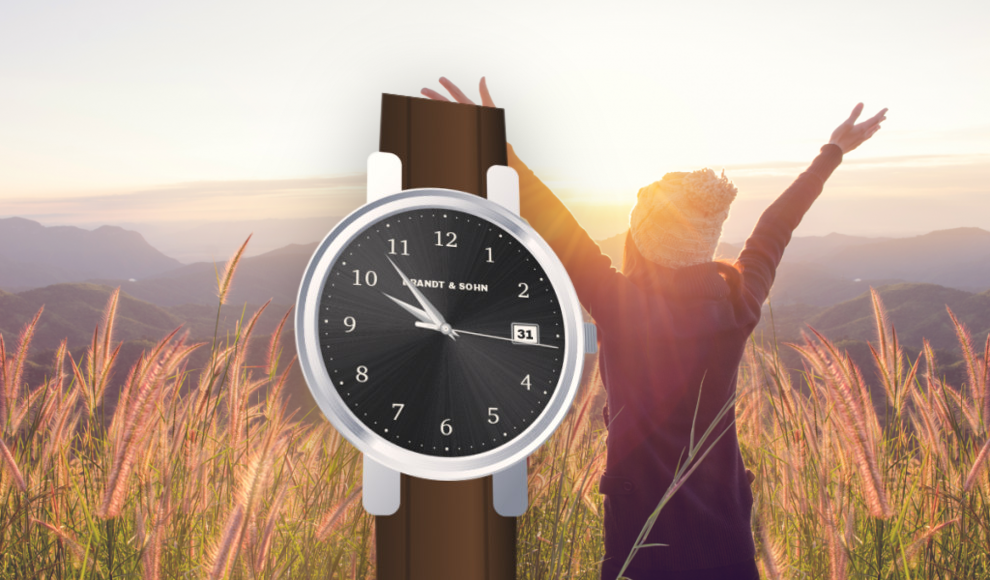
9h53m16s
